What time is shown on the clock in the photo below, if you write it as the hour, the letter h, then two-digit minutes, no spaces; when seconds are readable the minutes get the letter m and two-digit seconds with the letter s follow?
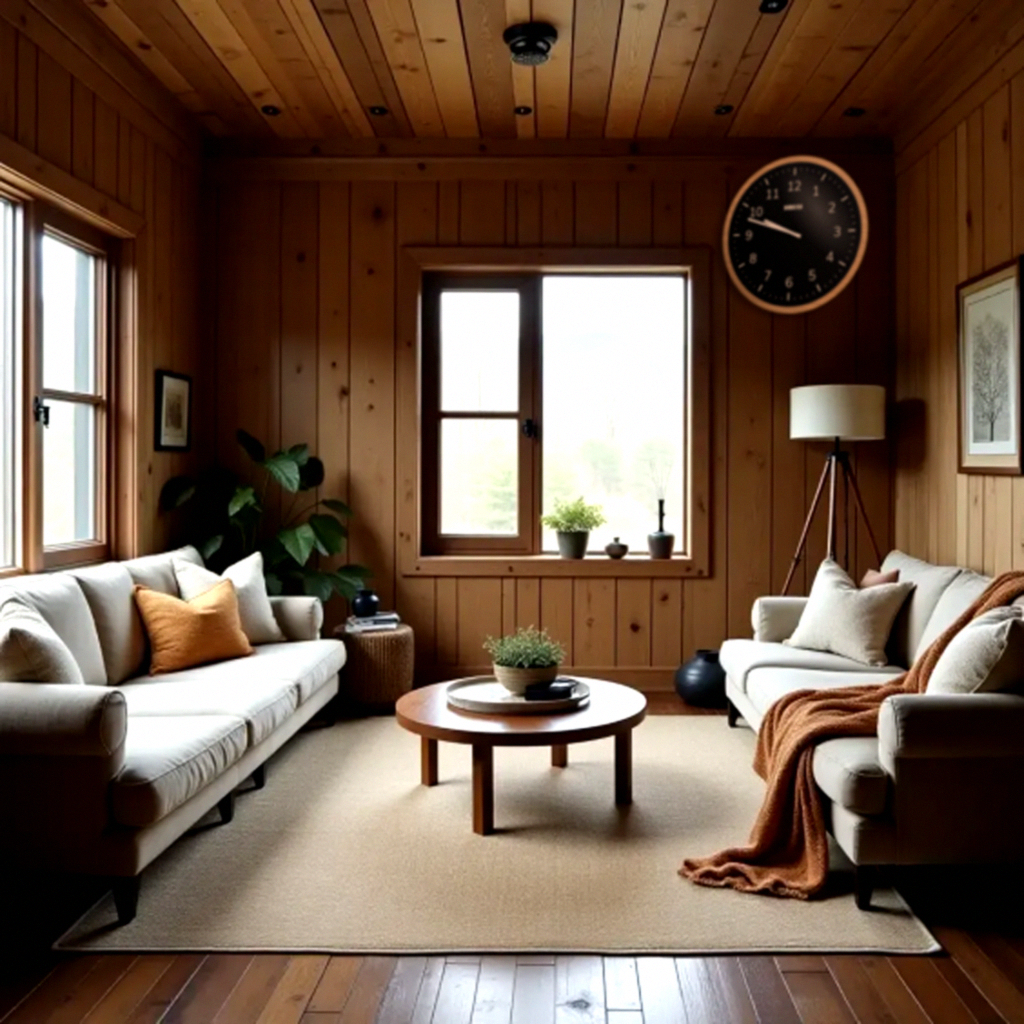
9h48
